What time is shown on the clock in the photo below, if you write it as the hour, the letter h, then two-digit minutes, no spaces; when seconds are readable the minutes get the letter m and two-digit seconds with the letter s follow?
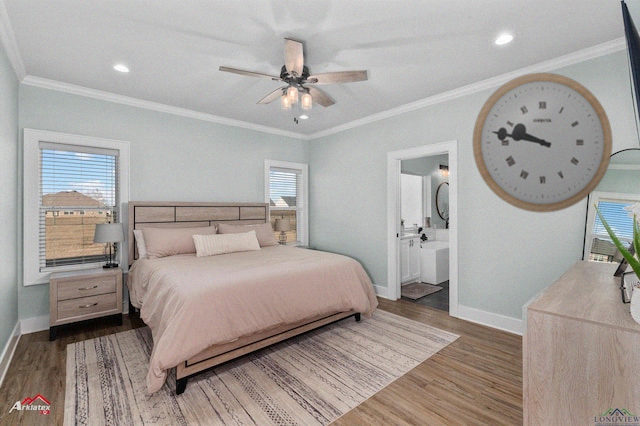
9h47
